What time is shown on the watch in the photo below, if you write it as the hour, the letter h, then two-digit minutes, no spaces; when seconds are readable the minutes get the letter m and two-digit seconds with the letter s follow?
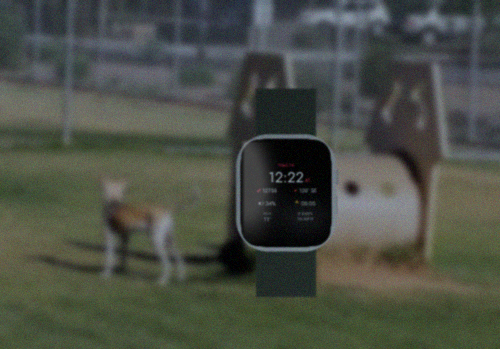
12h22
